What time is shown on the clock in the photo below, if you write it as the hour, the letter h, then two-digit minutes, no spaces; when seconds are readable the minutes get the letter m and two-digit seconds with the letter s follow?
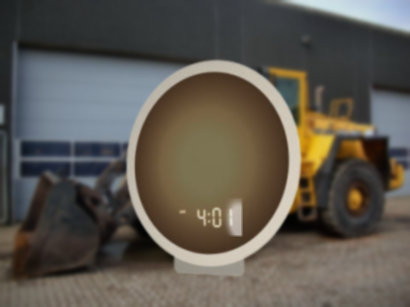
4h01
